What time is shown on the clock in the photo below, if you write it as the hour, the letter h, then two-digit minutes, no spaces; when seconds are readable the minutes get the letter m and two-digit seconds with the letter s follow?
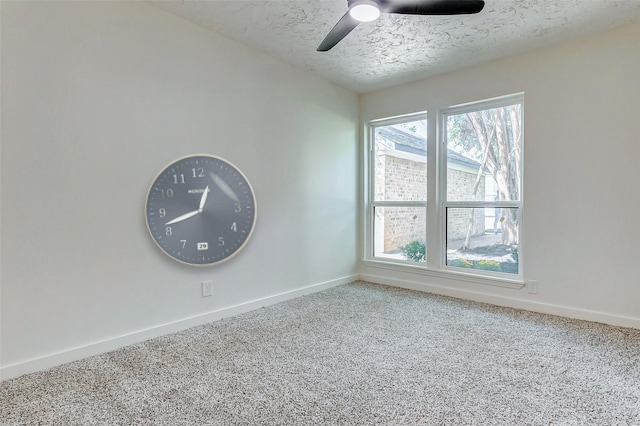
12h42
